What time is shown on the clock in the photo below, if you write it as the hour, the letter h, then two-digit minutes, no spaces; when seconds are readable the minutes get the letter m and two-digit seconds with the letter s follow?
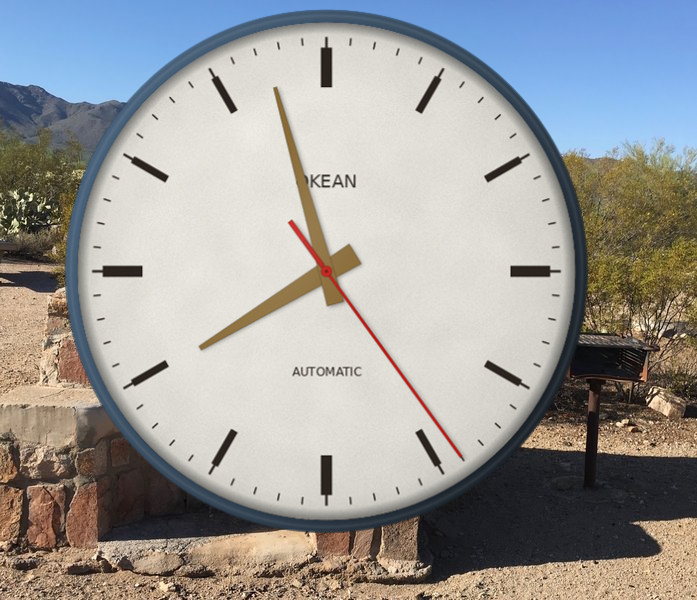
7h57m24s
